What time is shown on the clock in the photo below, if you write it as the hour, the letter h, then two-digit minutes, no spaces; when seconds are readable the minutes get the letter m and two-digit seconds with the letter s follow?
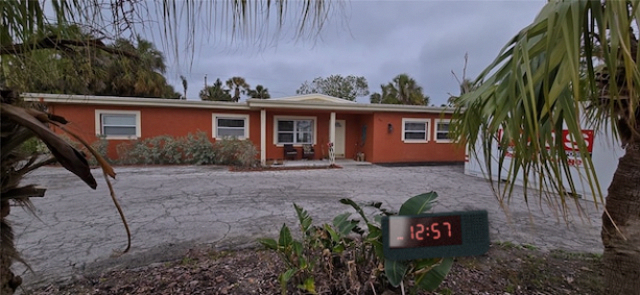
12h57
